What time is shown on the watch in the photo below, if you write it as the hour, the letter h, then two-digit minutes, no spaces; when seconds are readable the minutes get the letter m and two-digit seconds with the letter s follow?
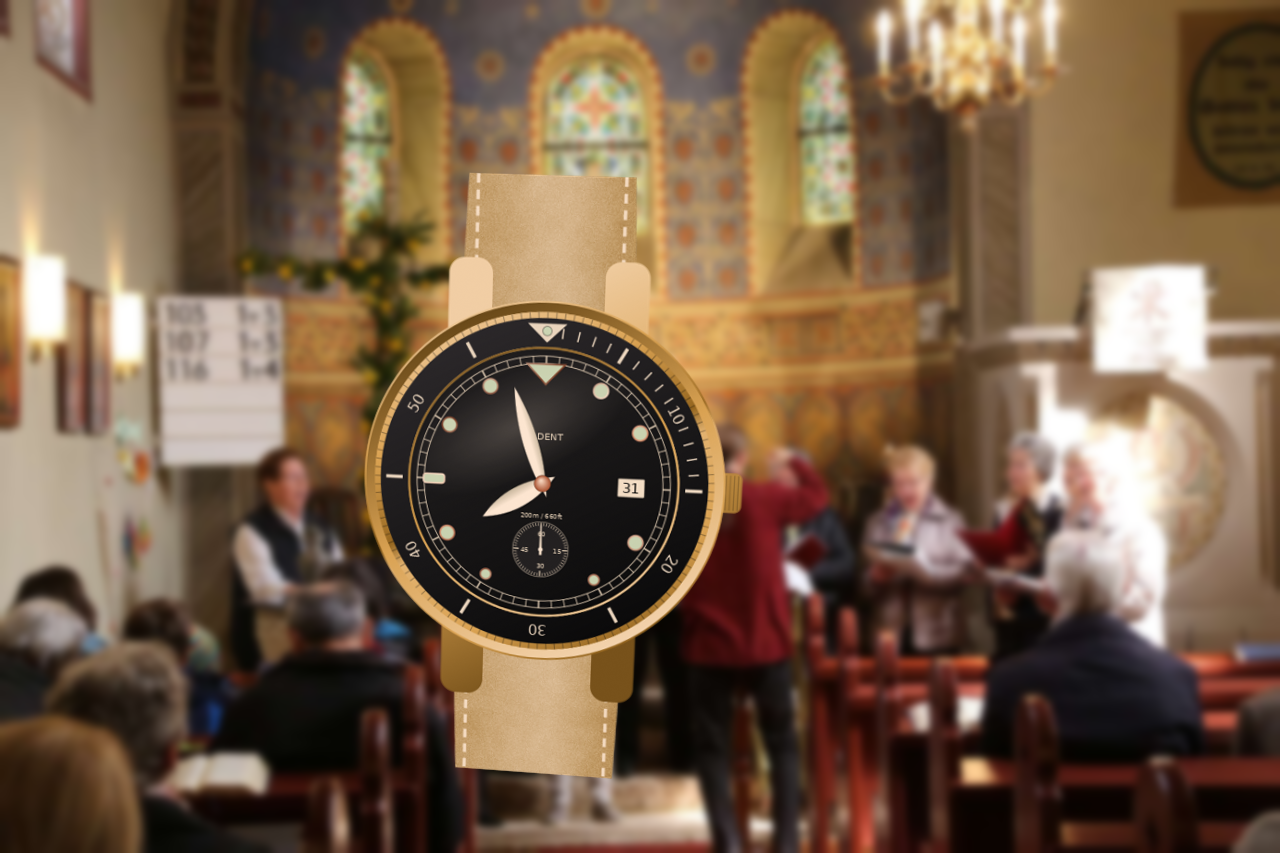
7h57
